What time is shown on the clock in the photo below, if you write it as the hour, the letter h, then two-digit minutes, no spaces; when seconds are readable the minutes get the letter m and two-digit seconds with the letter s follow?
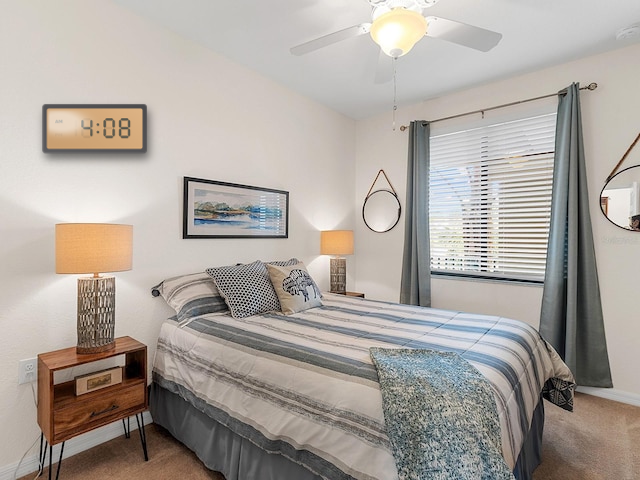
4h08
